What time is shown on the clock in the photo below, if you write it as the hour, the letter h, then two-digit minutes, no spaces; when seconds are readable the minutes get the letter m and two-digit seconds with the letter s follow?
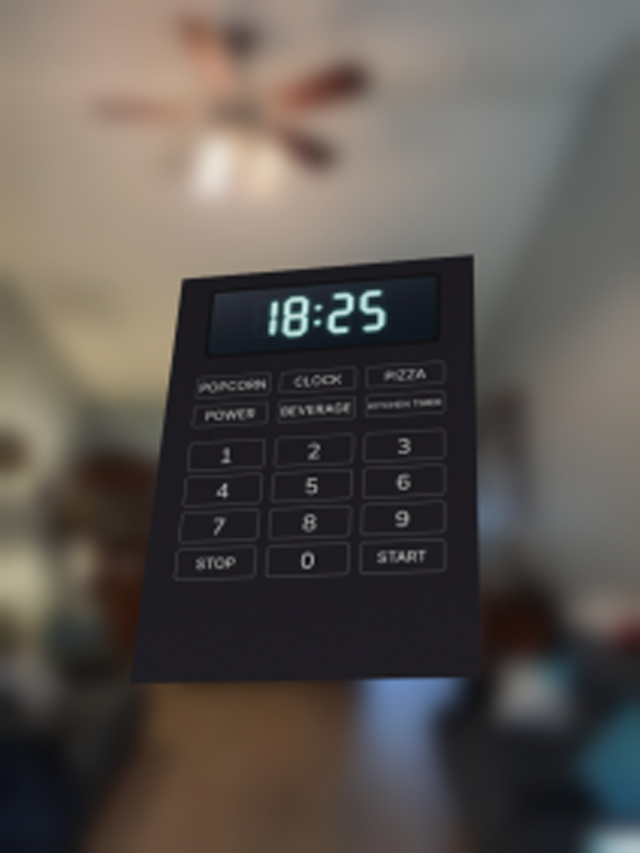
18h25
